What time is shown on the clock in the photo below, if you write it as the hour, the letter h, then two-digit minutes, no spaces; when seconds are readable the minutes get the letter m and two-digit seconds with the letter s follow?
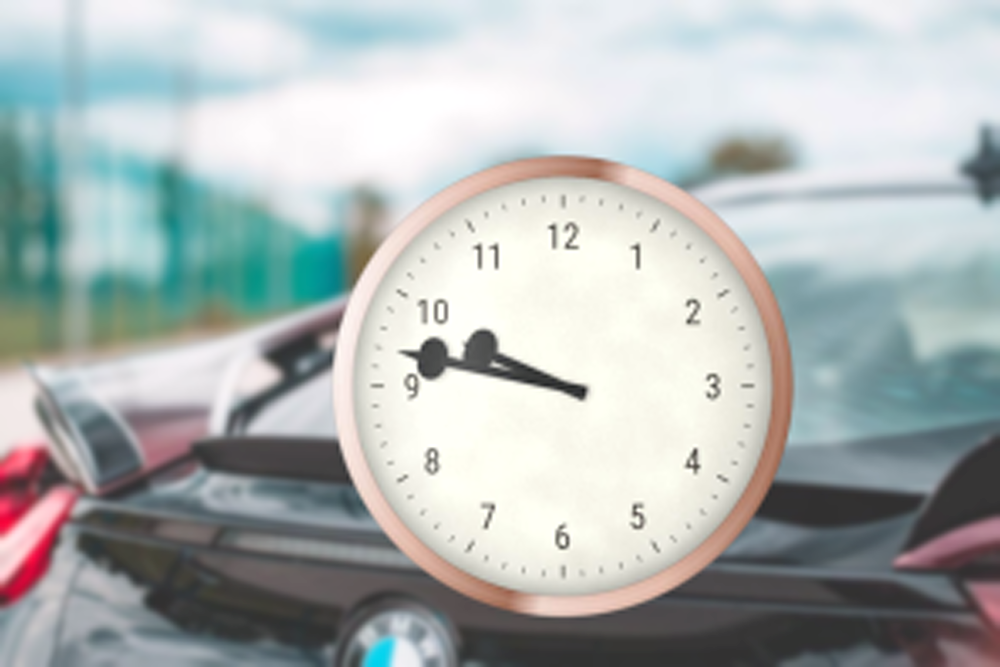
9h47
